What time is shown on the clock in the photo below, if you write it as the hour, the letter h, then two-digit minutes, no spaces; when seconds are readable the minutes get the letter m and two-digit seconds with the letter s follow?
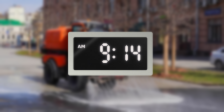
9h14
